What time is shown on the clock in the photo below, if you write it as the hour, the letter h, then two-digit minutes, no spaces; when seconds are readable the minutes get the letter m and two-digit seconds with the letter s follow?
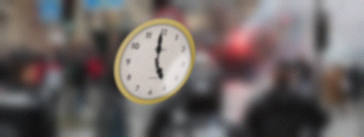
4h59
